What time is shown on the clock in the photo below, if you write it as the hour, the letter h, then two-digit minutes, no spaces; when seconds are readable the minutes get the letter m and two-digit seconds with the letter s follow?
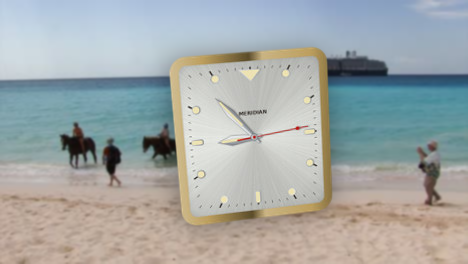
8h53m14s
